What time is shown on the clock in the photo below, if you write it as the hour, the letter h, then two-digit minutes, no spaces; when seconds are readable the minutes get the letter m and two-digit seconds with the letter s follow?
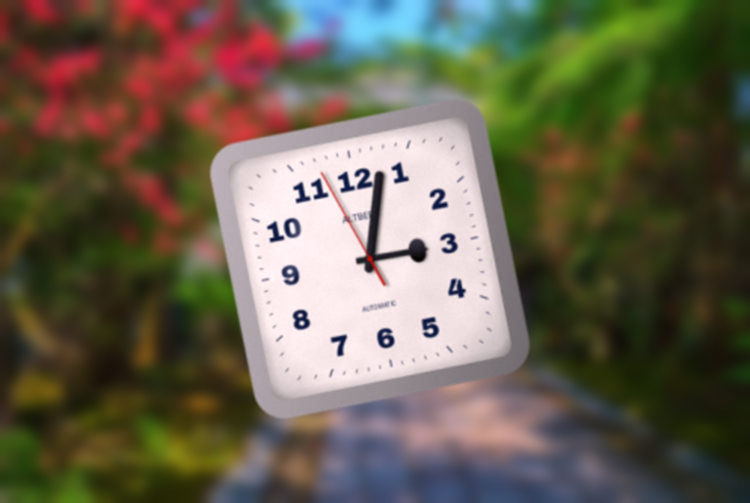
3h02m57s
